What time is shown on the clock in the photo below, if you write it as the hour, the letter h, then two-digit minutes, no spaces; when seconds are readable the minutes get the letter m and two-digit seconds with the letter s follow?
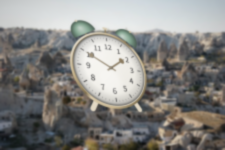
1h50
